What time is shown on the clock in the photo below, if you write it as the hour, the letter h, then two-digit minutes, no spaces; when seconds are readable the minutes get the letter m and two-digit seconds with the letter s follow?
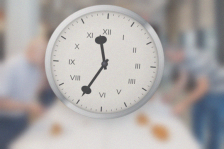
11h35
